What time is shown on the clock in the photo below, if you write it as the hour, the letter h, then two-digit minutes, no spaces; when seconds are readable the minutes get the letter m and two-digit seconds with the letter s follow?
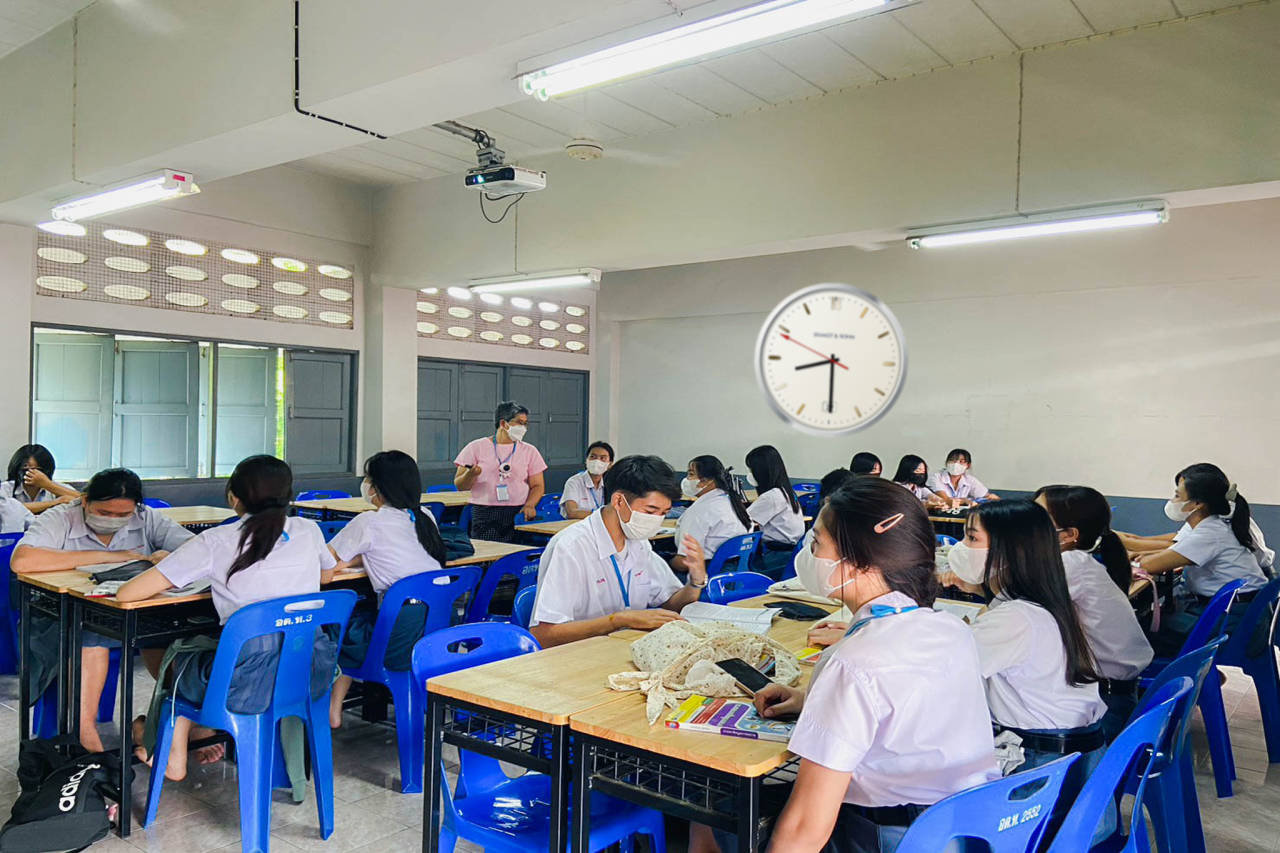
8h29m49s
